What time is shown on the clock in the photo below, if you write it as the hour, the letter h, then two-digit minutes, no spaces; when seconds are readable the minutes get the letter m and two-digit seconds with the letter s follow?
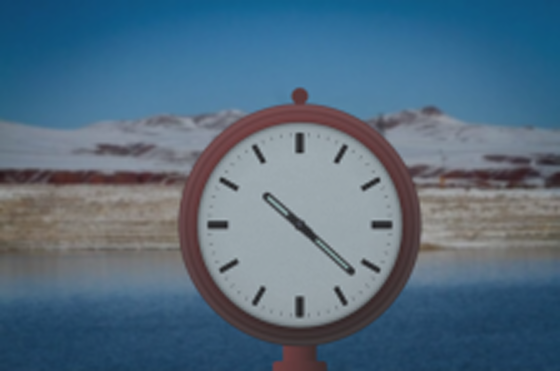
10h22
